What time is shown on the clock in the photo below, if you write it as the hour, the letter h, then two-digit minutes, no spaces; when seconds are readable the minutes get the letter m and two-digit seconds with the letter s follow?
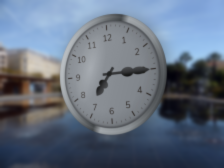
7h15
